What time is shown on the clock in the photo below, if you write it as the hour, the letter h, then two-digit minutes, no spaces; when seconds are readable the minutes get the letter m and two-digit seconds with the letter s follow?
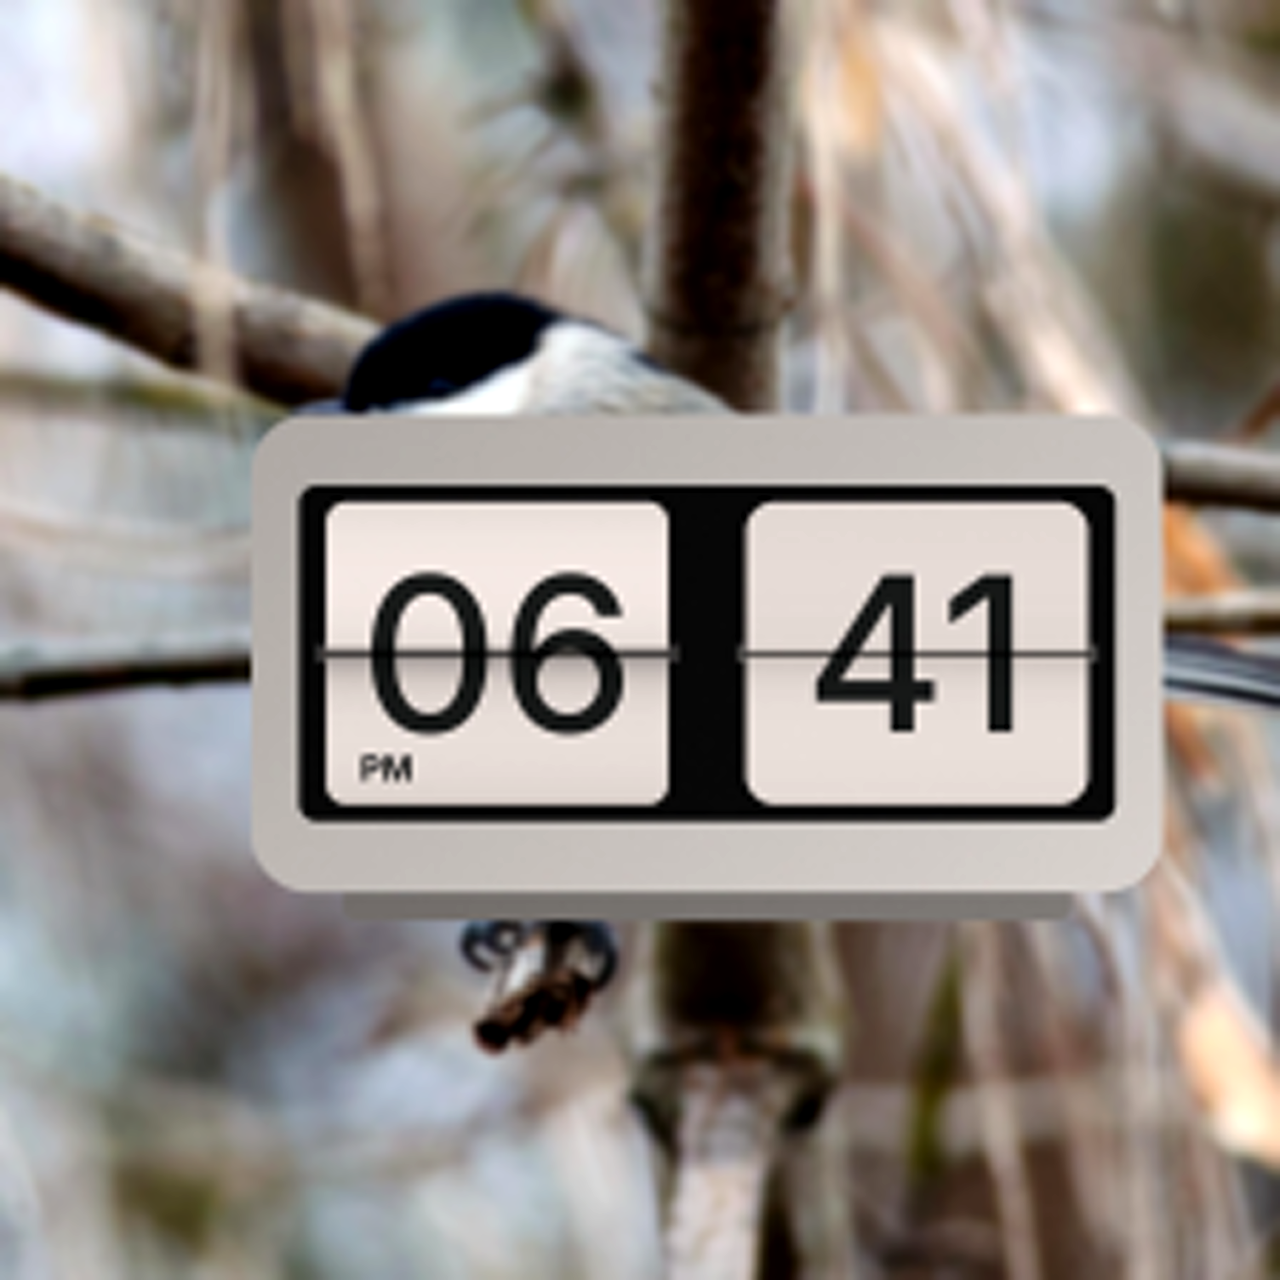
6h41
